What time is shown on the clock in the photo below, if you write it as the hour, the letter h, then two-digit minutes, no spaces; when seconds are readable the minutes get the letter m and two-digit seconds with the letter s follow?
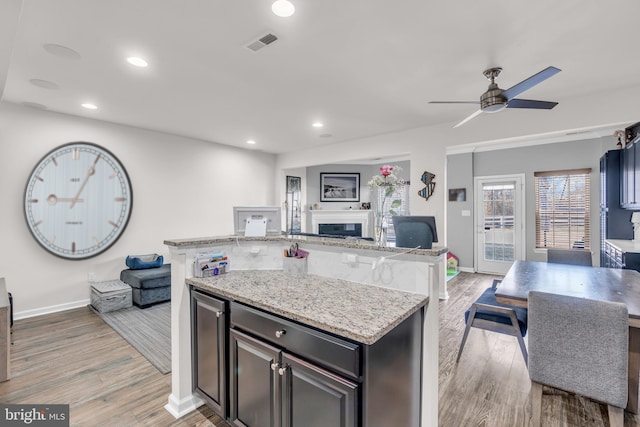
9h05
